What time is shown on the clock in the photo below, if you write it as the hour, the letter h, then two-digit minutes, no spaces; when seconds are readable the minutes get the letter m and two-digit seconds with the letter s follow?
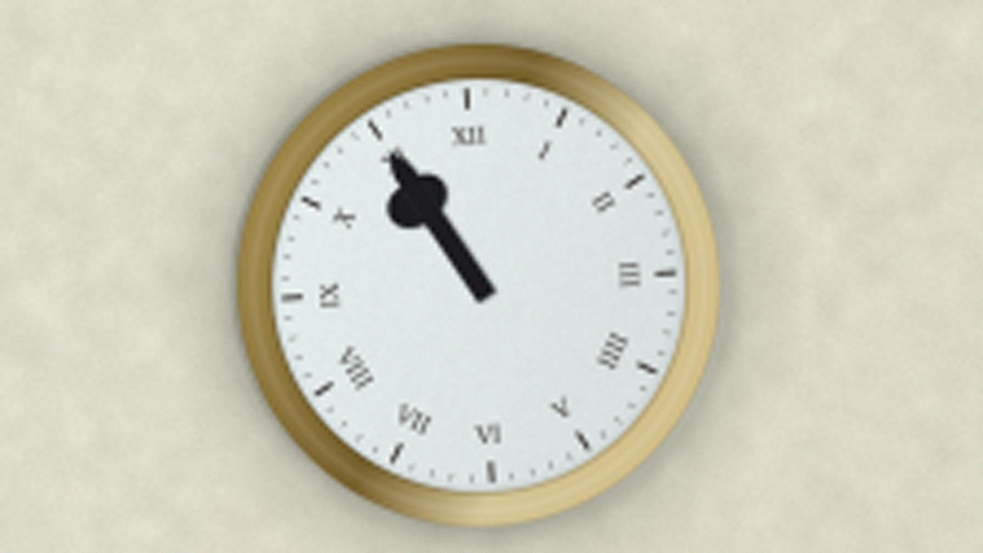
10h55
